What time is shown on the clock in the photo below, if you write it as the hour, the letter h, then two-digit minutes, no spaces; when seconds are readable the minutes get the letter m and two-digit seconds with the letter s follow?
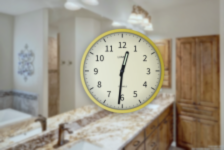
12h31
